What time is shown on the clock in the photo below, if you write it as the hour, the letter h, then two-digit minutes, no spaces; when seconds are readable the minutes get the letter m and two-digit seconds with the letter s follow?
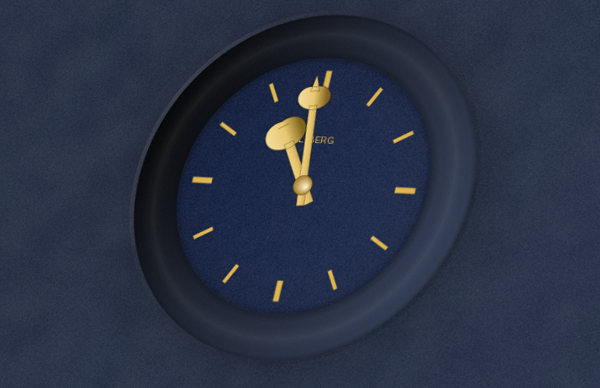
10h59
